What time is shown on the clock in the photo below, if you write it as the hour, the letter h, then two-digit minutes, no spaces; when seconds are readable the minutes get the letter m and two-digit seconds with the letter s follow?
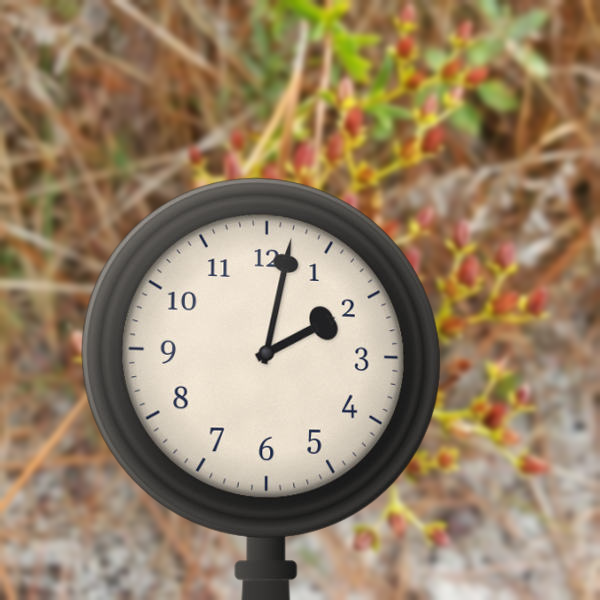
2h02
